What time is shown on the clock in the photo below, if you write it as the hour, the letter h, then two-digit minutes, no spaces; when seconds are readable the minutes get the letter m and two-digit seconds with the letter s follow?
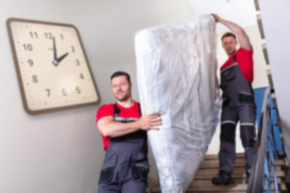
2h02
